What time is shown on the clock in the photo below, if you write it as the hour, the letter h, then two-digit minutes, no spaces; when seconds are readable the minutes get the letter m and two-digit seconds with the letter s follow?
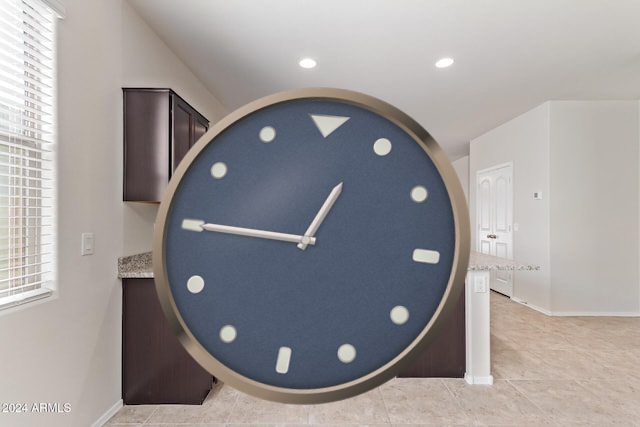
12h45
